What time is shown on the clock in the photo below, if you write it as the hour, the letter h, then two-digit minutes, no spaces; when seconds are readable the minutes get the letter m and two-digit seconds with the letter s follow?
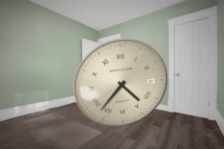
4h37
